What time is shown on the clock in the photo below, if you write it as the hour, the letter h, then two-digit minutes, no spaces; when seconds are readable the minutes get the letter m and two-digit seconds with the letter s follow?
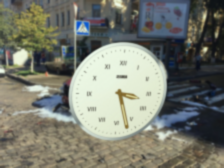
3h27
